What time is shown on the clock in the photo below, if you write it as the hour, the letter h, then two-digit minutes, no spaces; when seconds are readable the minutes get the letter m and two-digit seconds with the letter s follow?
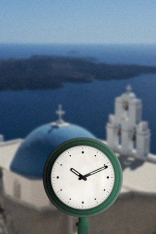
10h11
